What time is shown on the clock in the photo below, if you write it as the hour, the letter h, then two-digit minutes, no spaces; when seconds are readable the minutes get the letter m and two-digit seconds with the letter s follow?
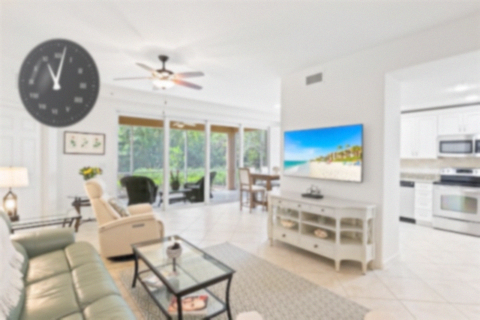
11h02
